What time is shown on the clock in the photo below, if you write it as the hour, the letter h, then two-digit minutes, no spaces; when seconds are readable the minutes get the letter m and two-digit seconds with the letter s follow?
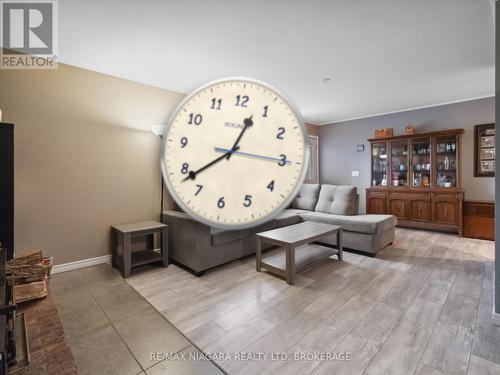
12h38m15s
